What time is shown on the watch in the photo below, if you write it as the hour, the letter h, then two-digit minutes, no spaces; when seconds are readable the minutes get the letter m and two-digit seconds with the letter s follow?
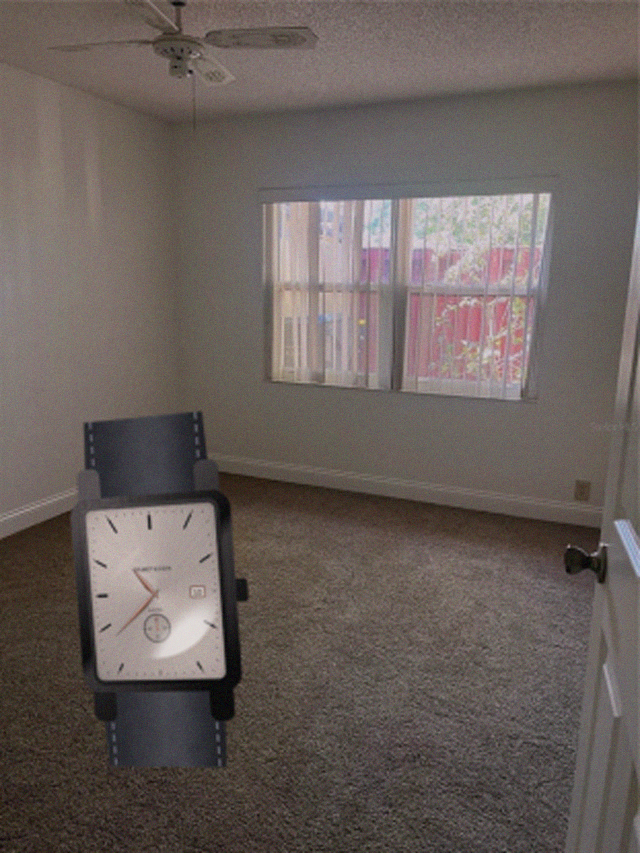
10h38
